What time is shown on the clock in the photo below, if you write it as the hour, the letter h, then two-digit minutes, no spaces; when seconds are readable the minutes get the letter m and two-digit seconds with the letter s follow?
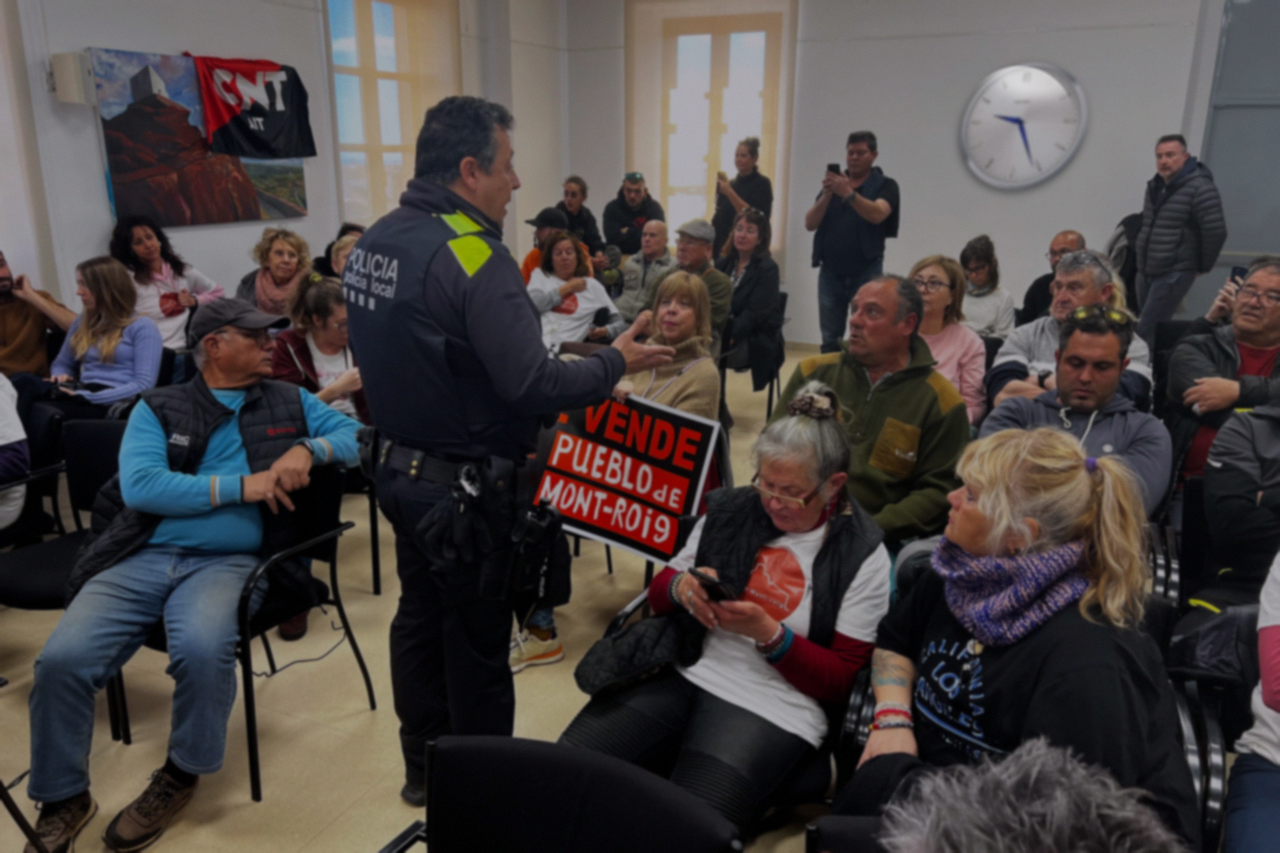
9h26
